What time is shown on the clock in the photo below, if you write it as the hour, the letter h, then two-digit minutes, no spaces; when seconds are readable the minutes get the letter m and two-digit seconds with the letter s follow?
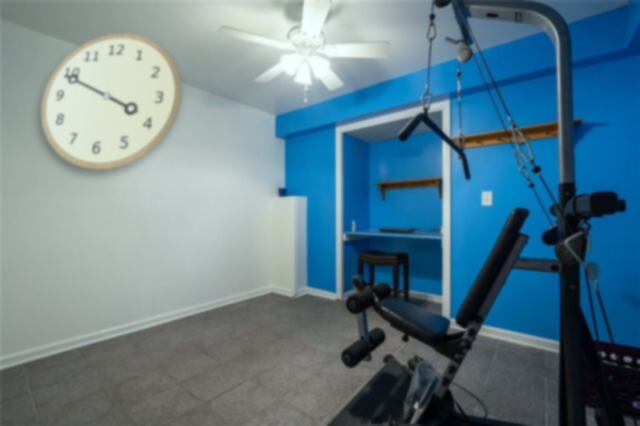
3h49
